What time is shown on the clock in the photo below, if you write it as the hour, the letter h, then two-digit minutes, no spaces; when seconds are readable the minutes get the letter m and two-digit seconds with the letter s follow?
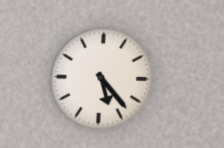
5h23
